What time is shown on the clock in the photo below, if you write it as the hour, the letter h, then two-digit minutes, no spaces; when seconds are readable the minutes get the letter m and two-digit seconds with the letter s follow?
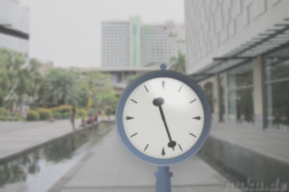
11h27
